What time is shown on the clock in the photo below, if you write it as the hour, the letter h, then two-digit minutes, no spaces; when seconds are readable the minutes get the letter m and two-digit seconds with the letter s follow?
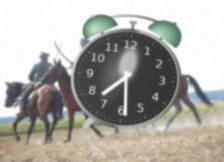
7h29
